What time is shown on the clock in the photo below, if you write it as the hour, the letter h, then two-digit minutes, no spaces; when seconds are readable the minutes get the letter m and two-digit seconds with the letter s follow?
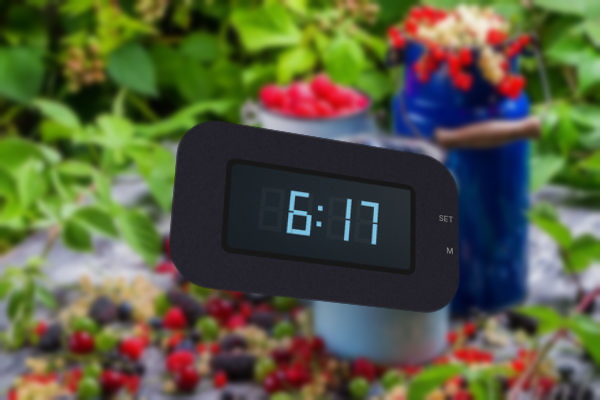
6h17
